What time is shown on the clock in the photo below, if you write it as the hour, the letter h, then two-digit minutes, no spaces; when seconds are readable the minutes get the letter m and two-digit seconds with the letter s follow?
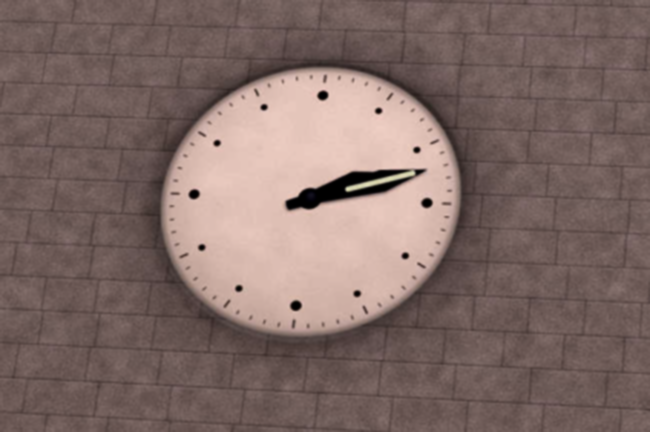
2h12
